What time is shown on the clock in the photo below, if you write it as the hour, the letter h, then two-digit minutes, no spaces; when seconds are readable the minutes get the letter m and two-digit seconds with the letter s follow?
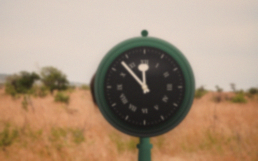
11h53
